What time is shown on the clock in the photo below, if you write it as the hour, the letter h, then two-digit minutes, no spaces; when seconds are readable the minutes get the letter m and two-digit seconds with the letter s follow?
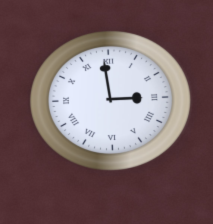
2h59
